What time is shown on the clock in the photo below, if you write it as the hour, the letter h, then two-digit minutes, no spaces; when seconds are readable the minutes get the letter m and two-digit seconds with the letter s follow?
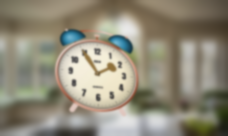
1h55
